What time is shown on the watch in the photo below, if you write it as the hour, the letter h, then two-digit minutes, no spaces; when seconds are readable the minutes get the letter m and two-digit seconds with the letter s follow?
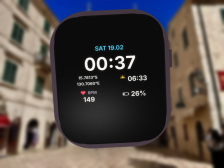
0h37
